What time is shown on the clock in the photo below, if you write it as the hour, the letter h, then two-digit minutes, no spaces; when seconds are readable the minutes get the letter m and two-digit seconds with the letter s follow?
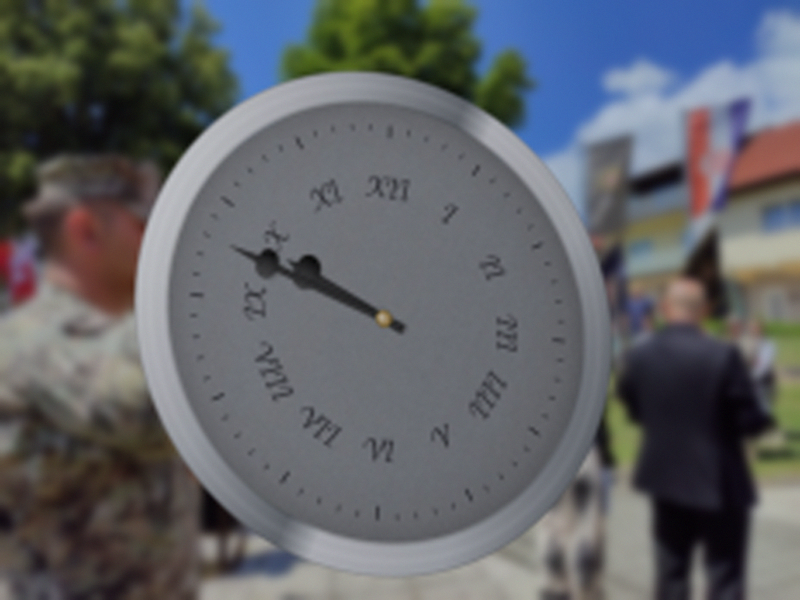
9h48
